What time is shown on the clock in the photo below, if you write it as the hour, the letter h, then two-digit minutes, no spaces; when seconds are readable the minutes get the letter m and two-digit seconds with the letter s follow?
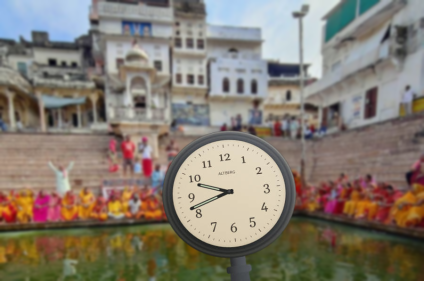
9h42
